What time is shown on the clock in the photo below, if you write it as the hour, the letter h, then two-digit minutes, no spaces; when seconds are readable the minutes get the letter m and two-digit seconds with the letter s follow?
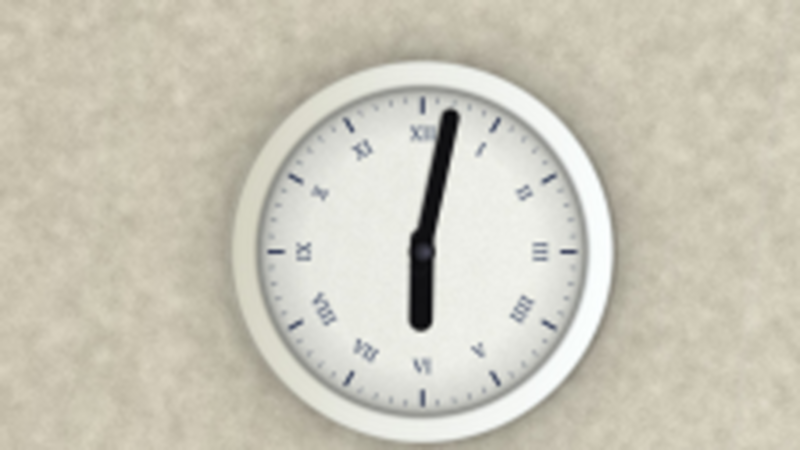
6h02
